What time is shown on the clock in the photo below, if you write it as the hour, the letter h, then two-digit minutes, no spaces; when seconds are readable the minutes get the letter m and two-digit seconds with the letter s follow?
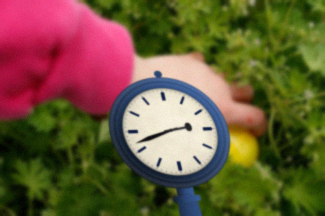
2h42
